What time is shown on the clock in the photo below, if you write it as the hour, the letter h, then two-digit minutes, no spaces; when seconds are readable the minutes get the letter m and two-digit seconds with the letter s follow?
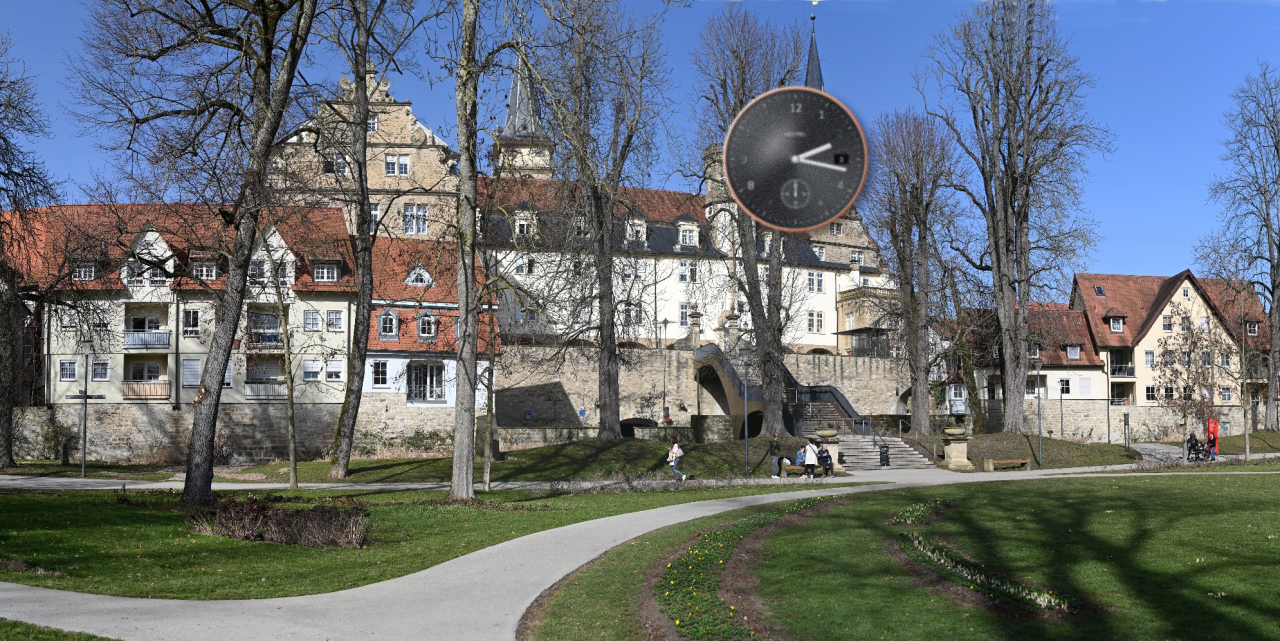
2h17
